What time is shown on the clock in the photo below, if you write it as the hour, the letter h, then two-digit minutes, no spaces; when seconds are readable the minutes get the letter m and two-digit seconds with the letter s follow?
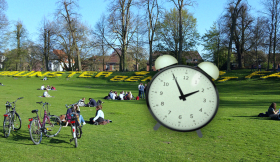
1h55
